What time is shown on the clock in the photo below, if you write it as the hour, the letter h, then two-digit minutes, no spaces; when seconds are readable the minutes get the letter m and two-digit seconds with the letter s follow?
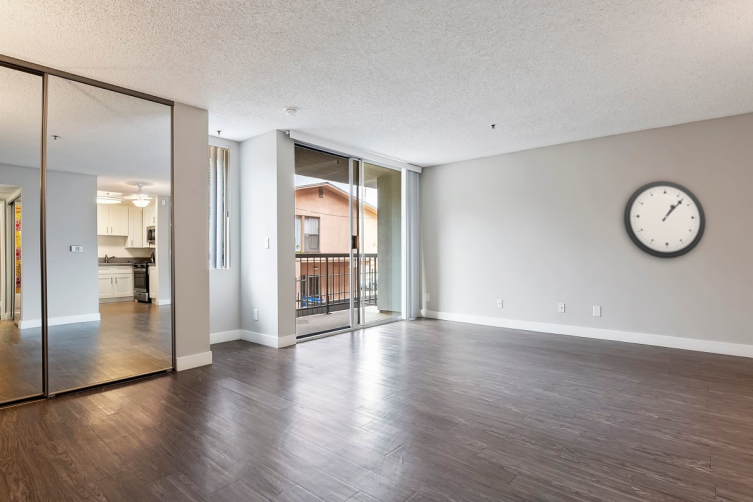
1h07
